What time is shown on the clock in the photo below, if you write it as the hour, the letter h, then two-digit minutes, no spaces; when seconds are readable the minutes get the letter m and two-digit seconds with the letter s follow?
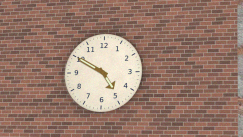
4h50
